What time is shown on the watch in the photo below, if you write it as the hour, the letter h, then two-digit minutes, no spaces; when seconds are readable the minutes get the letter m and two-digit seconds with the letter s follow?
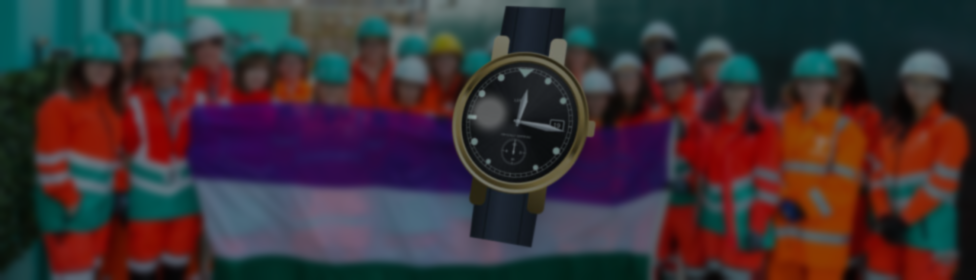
12h16
